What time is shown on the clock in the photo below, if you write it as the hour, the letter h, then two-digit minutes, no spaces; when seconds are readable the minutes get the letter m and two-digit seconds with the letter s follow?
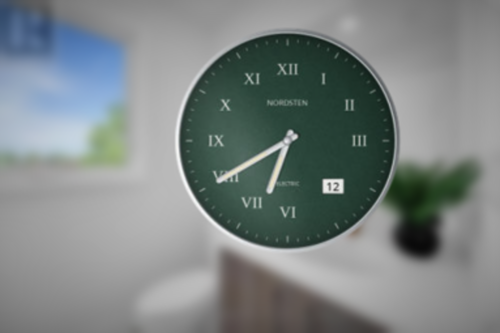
6h40
